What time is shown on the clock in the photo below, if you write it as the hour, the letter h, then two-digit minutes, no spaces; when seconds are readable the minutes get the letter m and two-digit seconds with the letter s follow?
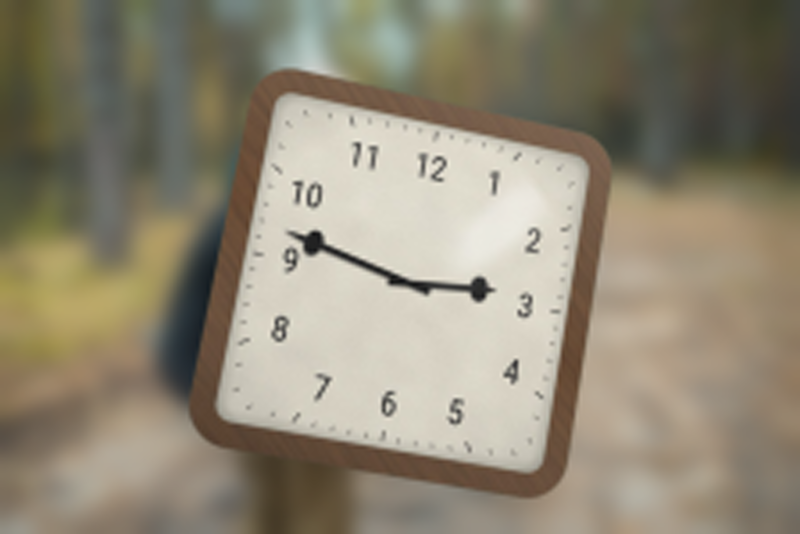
2h47
